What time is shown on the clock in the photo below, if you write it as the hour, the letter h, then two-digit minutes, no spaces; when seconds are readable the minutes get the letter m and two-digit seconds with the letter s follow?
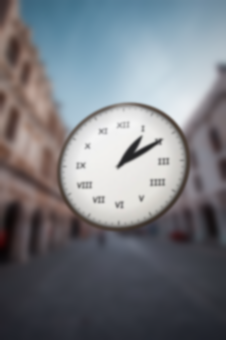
1h10
